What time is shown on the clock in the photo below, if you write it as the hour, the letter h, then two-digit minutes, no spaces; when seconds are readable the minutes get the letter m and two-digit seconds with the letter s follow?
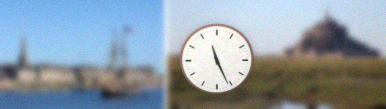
11h26
